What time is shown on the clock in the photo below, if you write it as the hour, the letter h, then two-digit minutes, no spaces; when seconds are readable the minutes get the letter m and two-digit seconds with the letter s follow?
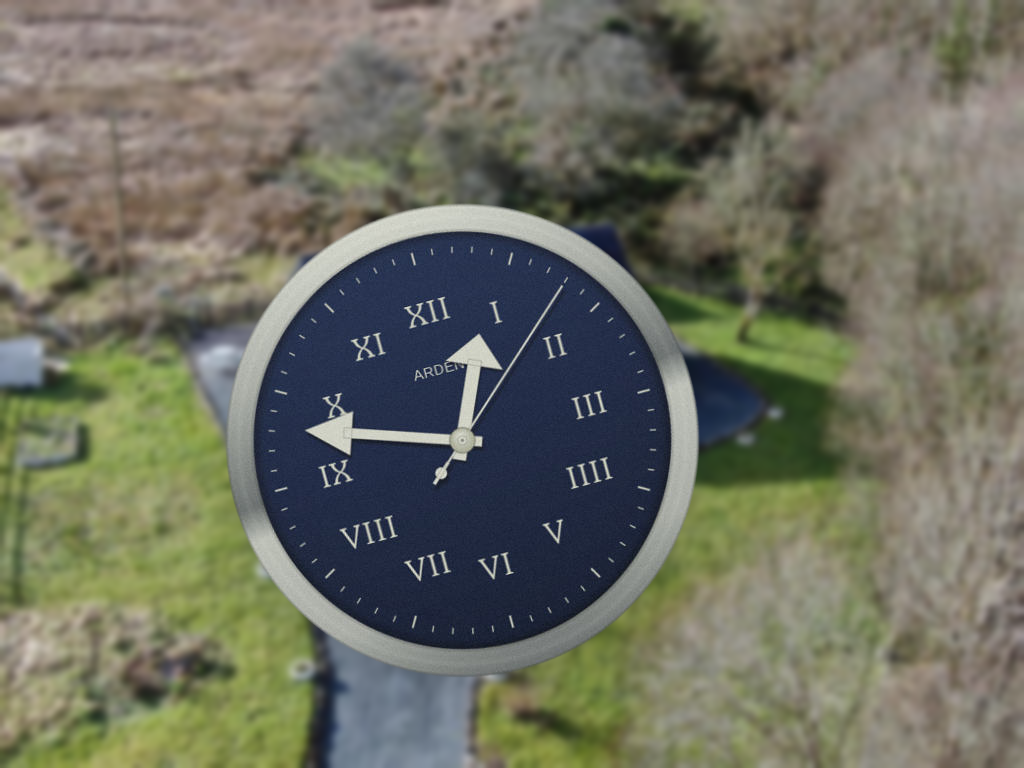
12h48m08s
